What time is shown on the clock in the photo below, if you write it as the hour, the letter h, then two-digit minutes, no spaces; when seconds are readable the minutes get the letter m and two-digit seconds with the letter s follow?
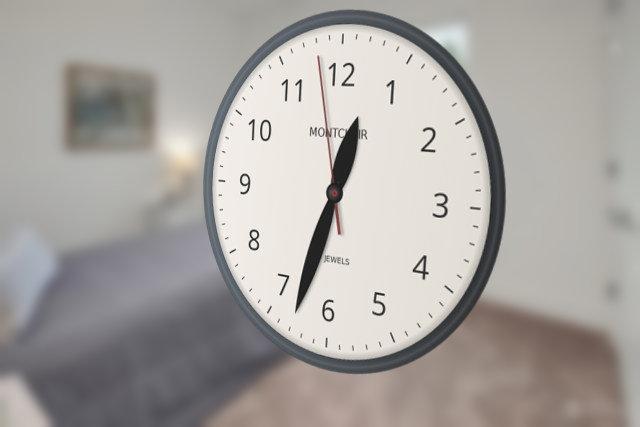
12h32m58s
